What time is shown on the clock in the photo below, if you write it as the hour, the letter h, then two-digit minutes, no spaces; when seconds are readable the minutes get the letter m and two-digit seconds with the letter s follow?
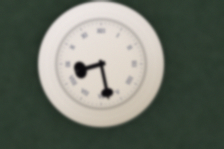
8h28
